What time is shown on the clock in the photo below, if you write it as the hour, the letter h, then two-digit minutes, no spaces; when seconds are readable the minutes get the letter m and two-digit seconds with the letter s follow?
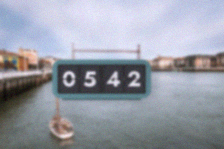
5h42
